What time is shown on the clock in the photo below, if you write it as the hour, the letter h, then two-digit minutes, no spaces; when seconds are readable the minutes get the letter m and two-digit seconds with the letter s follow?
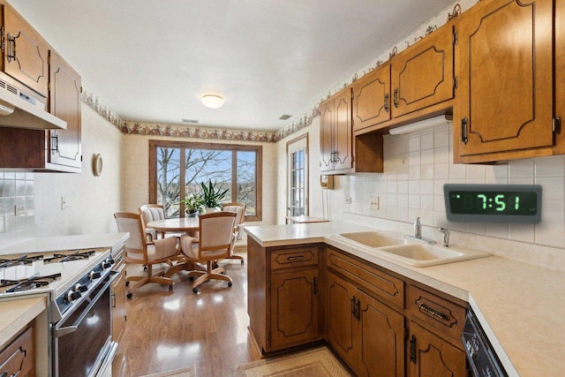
7h51
